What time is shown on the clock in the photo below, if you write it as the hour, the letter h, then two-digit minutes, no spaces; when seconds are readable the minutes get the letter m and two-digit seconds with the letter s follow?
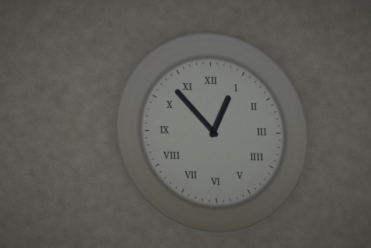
12h53
